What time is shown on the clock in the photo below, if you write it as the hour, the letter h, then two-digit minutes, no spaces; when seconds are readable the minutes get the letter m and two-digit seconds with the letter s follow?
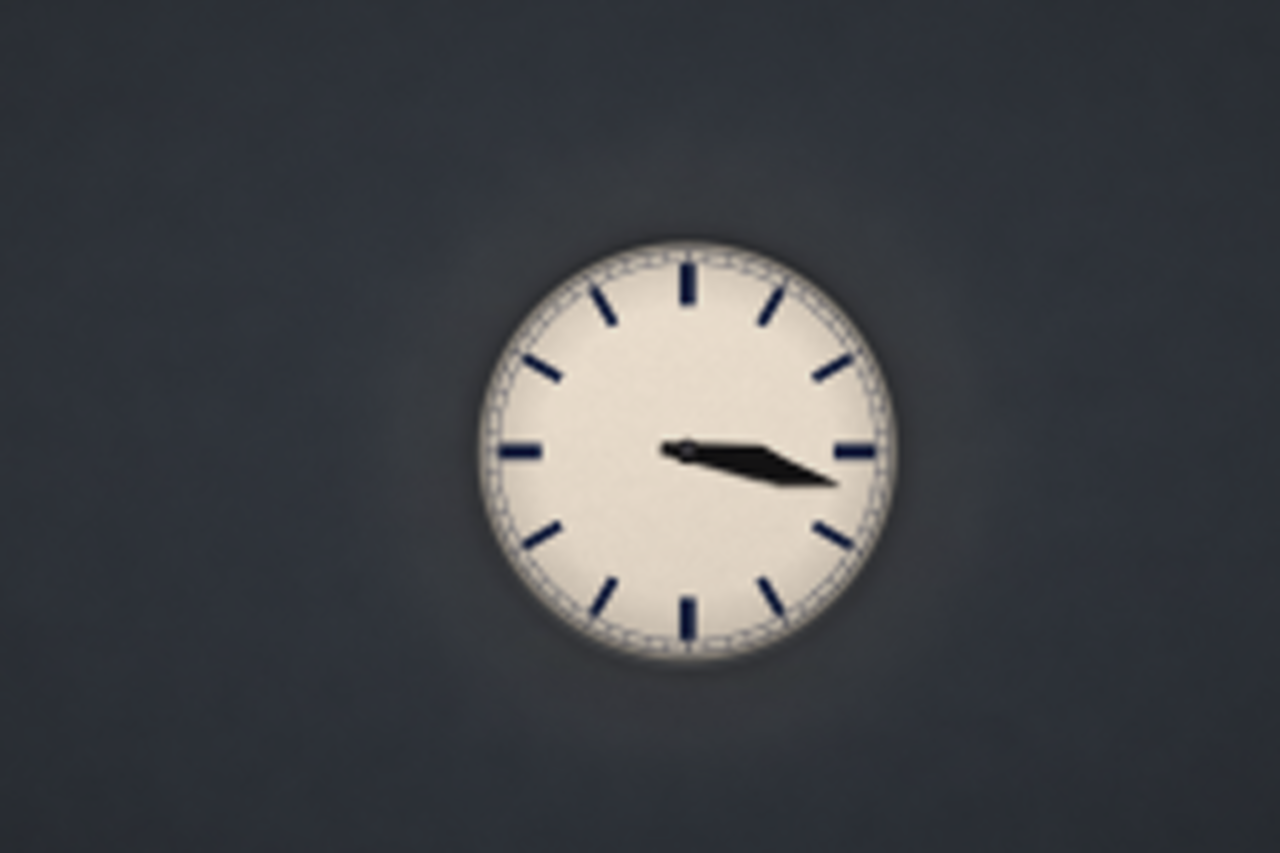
3h17
